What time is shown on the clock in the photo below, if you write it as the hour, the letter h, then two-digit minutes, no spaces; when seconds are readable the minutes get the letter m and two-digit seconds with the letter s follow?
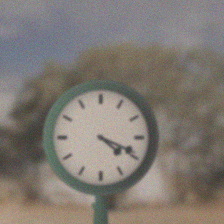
4h19
